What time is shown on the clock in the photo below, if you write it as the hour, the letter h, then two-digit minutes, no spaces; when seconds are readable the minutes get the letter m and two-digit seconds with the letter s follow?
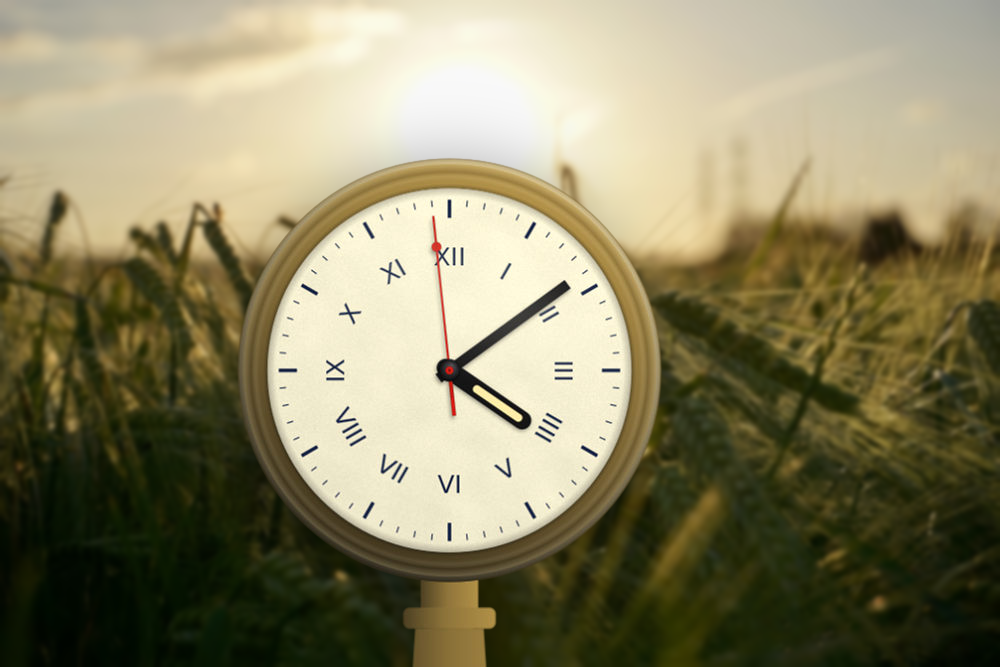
4h08m59s
